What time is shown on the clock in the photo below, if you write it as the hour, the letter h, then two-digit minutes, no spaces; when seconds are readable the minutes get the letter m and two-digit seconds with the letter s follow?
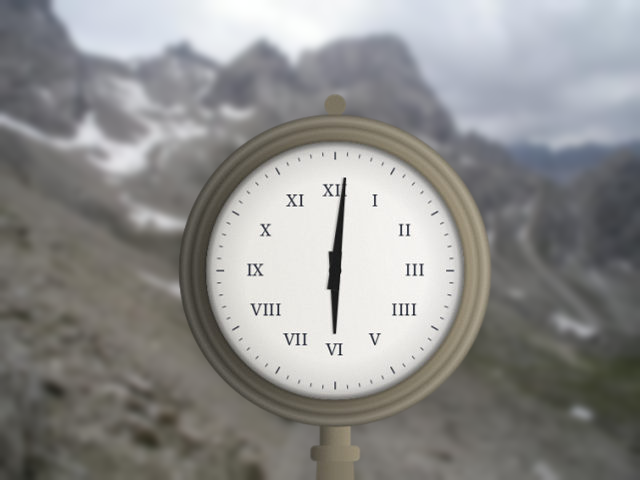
6h01
